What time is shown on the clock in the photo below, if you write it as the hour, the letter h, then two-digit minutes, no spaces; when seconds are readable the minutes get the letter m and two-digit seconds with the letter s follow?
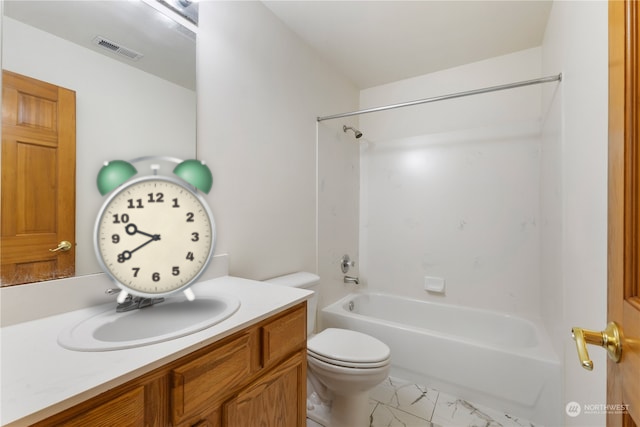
9h40
